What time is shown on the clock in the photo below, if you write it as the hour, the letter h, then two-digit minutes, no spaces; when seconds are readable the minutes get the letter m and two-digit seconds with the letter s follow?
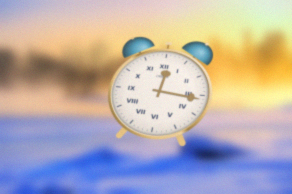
12h16
